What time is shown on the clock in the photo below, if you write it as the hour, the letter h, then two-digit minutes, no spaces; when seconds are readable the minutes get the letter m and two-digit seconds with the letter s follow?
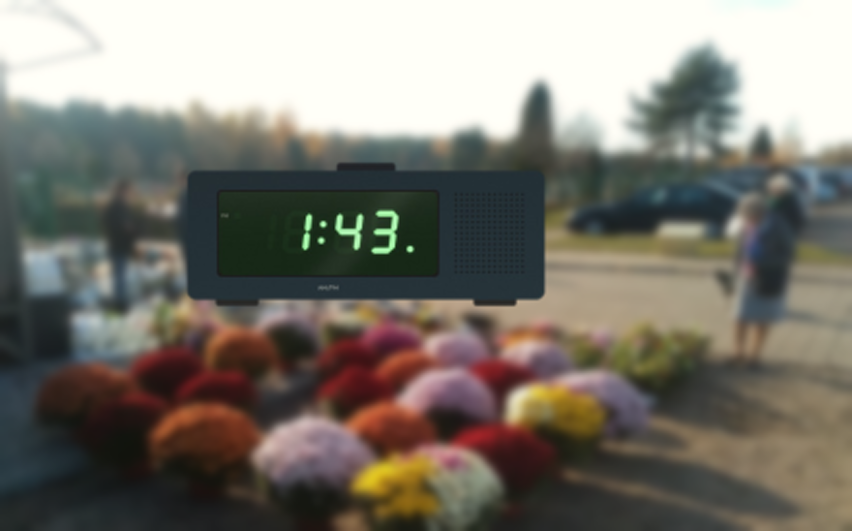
1h43
